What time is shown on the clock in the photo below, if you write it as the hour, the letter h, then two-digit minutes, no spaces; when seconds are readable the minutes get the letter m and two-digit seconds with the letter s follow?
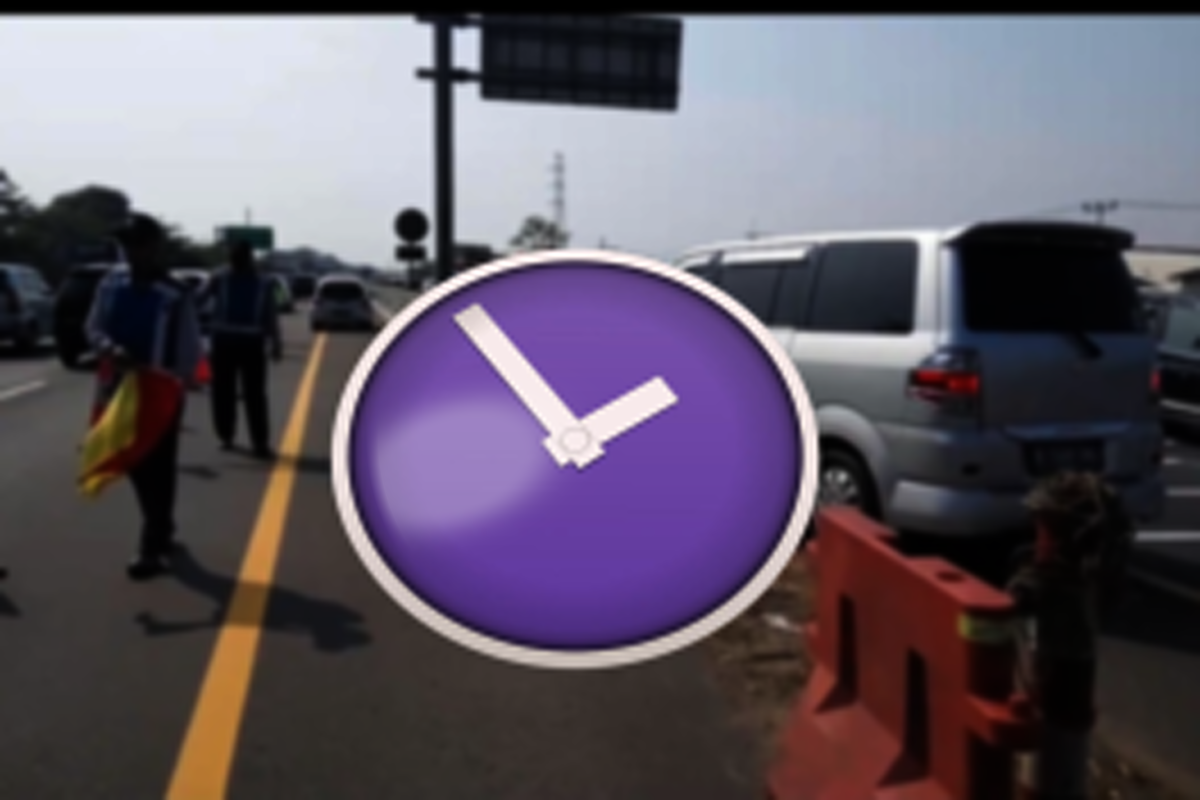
1h54
